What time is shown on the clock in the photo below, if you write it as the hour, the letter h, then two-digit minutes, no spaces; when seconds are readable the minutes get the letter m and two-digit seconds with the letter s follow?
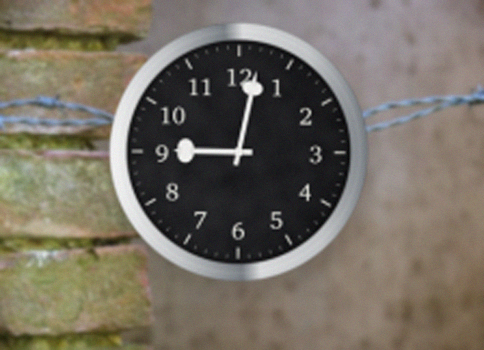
9h02
